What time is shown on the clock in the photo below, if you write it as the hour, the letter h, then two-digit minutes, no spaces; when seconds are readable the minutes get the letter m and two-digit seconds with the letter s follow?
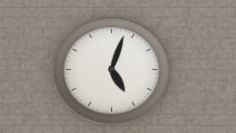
5h03
